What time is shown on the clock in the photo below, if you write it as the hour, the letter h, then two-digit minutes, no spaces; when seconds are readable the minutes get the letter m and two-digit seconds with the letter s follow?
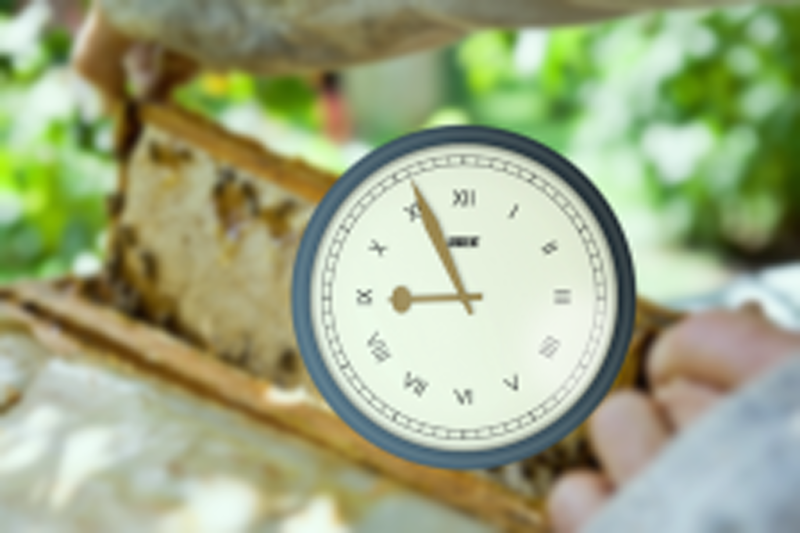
8h56
